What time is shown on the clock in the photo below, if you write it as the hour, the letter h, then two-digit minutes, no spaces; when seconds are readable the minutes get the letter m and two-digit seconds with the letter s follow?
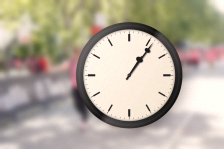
1h06
